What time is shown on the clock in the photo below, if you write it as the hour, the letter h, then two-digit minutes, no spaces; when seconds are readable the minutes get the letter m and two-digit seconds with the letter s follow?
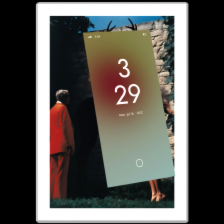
3h29
